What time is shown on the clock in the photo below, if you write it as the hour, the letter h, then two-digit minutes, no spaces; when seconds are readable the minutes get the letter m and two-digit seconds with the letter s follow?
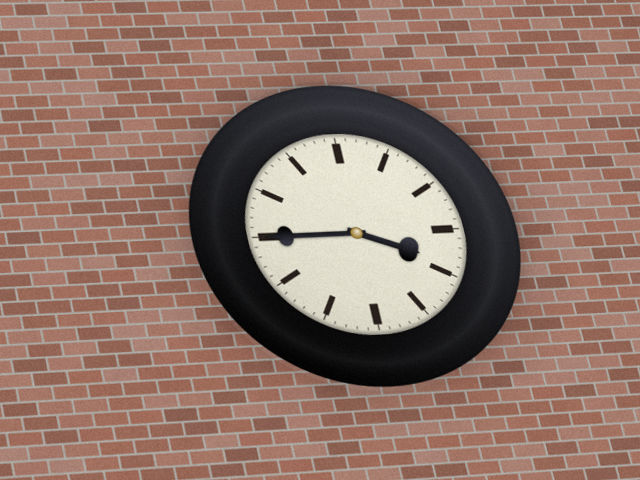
3h45
